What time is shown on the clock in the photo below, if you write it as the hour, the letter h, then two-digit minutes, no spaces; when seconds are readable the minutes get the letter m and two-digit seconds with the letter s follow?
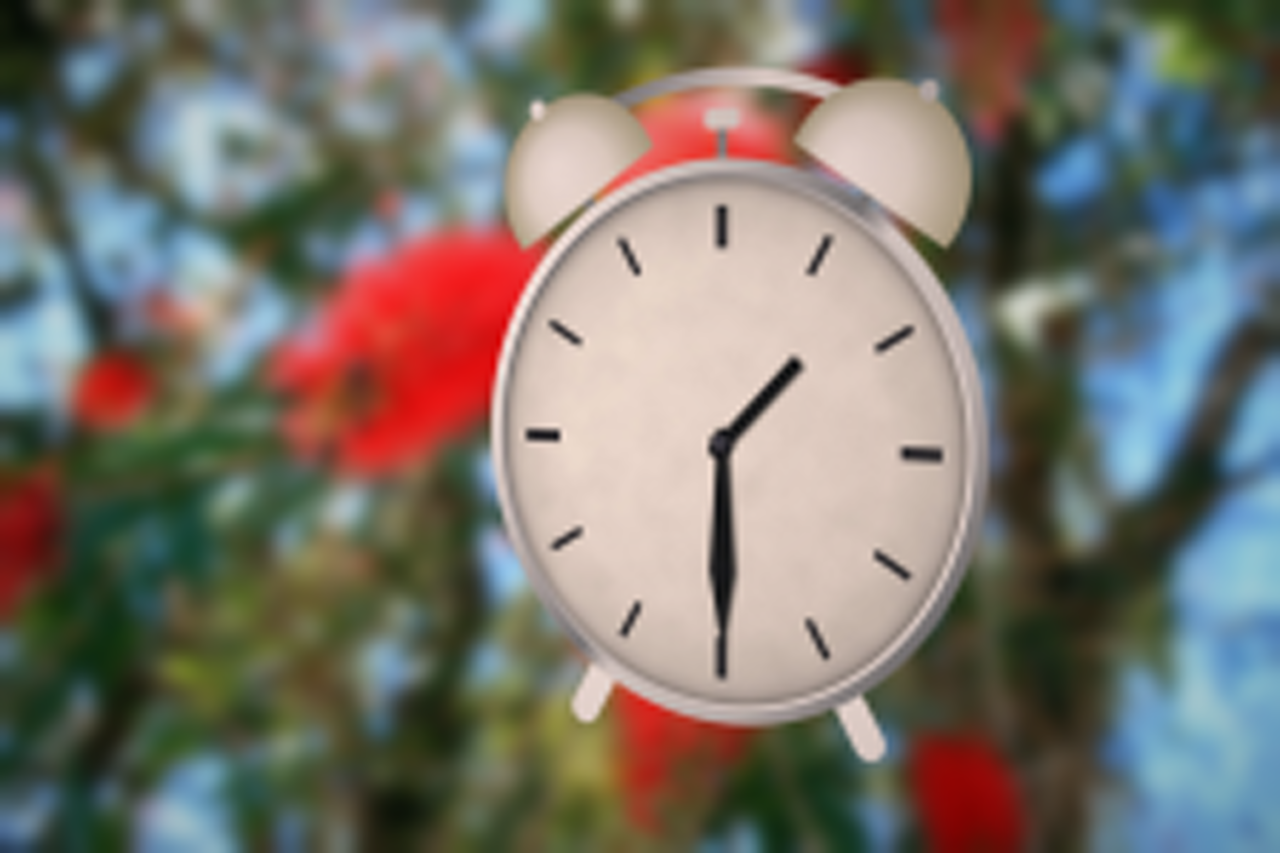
1h30
